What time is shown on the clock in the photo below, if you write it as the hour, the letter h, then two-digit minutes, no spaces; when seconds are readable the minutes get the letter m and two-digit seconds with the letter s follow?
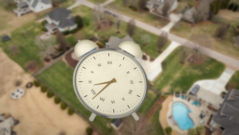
8h38
